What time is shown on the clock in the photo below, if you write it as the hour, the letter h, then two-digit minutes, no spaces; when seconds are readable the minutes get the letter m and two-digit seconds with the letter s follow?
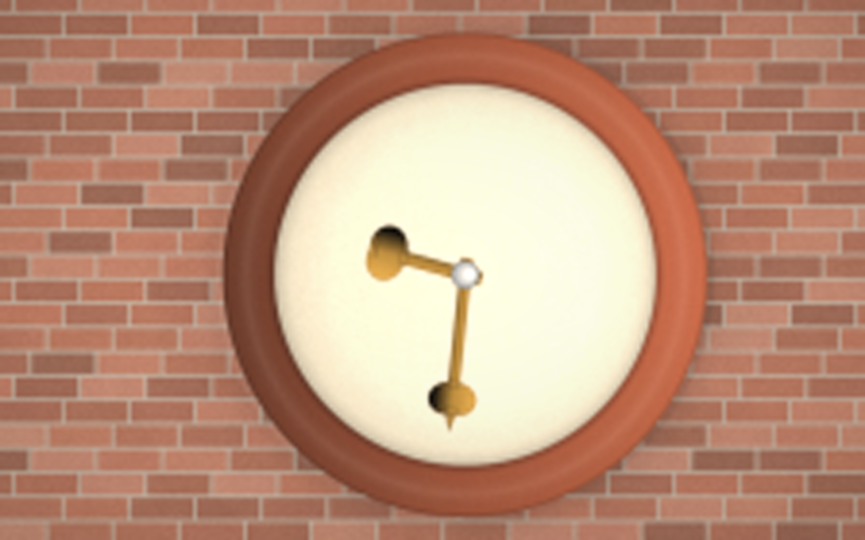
9h31
